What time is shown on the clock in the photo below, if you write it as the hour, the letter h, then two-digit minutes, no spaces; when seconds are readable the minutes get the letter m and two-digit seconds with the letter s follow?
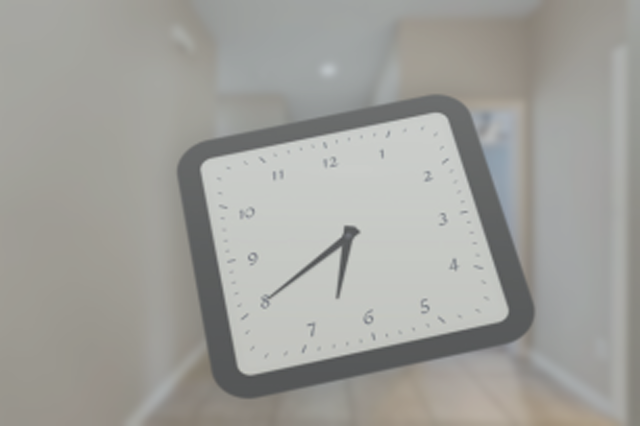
6h40
